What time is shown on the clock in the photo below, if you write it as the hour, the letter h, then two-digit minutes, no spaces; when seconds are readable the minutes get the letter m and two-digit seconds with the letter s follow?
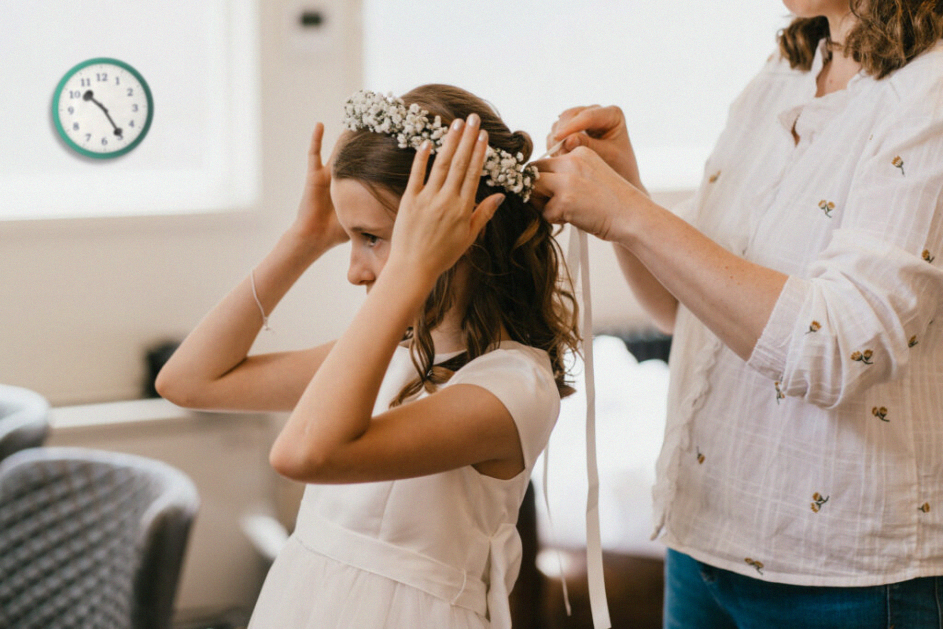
10h25
